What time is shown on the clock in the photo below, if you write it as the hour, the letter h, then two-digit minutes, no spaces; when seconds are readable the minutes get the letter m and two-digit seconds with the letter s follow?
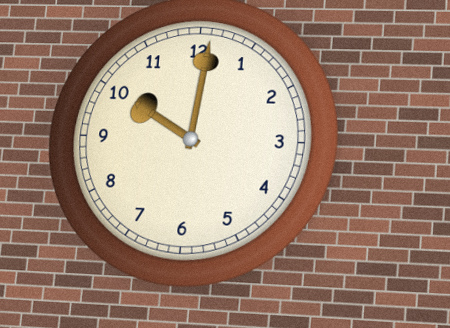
10h01
